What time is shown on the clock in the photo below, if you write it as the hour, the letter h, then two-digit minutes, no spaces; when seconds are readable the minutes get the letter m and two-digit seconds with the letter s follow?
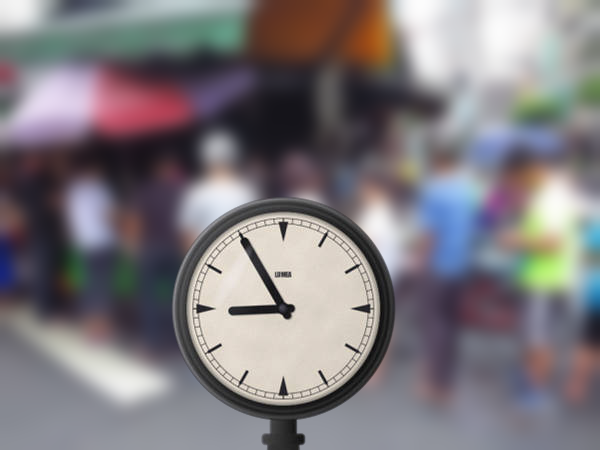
8h55
